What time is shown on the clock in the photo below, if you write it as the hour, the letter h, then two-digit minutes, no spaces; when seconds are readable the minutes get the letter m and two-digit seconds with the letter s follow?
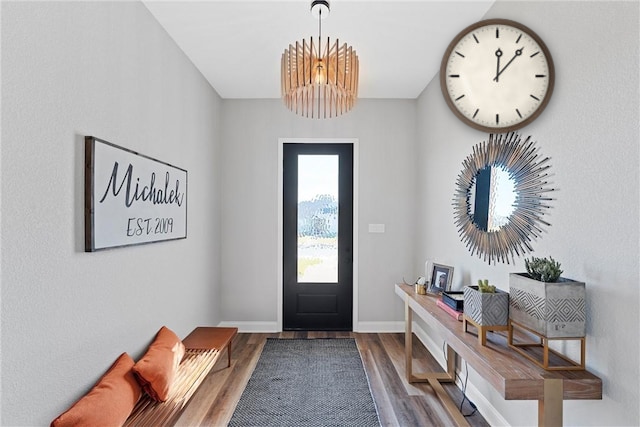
12h07
